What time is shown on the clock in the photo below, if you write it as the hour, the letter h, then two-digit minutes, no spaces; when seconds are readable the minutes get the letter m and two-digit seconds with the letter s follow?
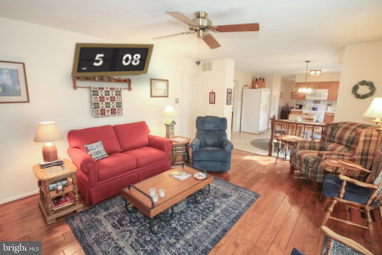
5h08
